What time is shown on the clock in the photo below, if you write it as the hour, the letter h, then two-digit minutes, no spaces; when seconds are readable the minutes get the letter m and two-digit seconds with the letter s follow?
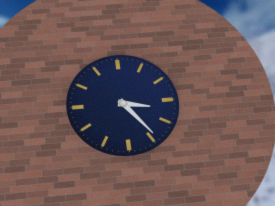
3h24
